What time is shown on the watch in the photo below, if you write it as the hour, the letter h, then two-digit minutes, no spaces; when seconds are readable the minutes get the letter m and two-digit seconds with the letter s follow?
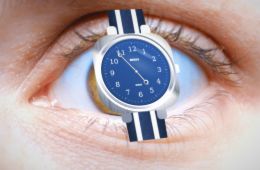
4h54
